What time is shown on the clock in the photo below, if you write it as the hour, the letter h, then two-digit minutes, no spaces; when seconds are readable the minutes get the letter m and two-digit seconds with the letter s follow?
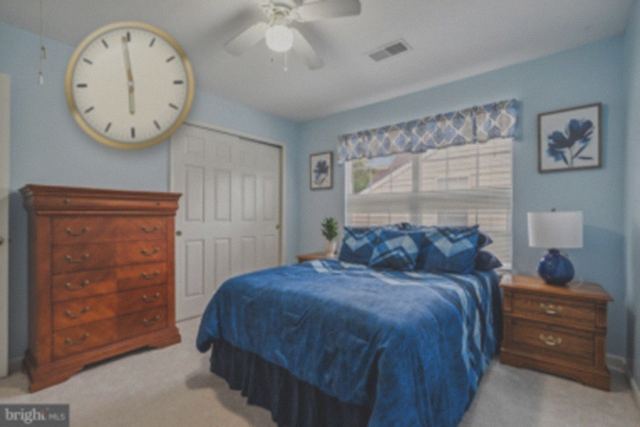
5h59
